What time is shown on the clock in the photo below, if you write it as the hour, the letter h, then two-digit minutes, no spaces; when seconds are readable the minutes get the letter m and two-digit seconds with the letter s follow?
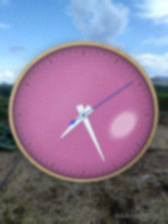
7h26m09s
